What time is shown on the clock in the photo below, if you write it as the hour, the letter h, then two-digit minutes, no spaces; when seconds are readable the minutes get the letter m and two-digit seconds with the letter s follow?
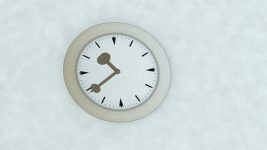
10h39
